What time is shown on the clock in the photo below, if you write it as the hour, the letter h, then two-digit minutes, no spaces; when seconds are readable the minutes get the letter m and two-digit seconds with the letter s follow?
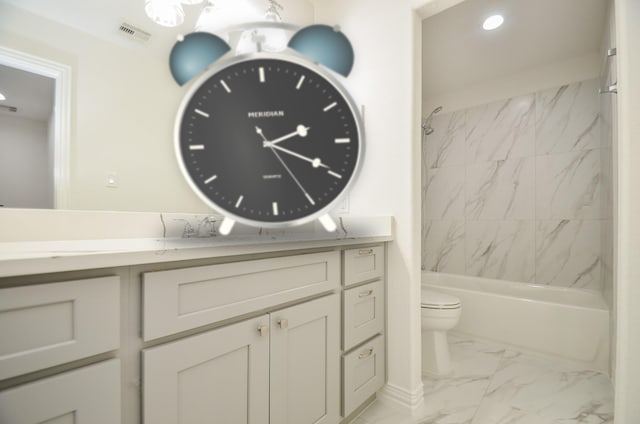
2h19m25s
